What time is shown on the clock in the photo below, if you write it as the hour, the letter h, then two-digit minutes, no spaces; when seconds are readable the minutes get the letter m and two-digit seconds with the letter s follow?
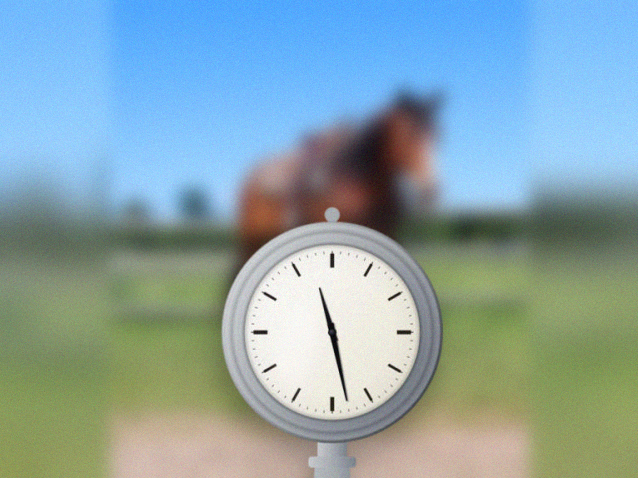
11h28
